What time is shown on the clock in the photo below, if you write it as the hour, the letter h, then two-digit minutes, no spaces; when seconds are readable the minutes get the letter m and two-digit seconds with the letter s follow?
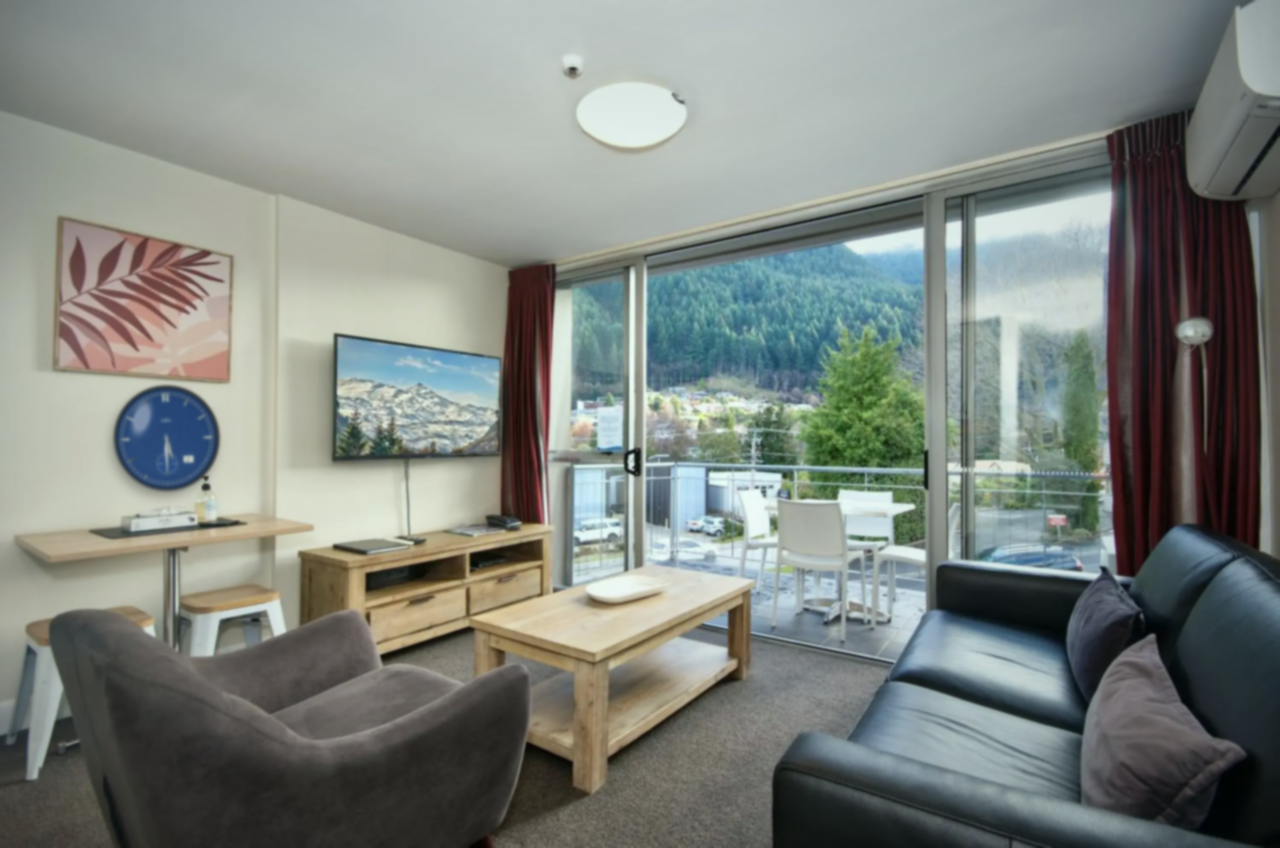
5h30
